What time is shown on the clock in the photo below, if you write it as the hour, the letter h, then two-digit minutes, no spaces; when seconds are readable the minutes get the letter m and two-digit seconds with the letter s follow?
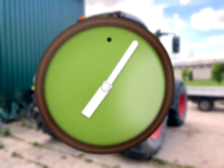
7h05
